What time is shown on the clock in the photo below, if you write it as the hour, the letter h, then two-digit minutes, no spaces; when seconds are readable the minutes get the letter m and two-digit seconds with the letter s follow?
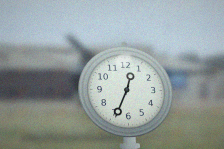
12h34
